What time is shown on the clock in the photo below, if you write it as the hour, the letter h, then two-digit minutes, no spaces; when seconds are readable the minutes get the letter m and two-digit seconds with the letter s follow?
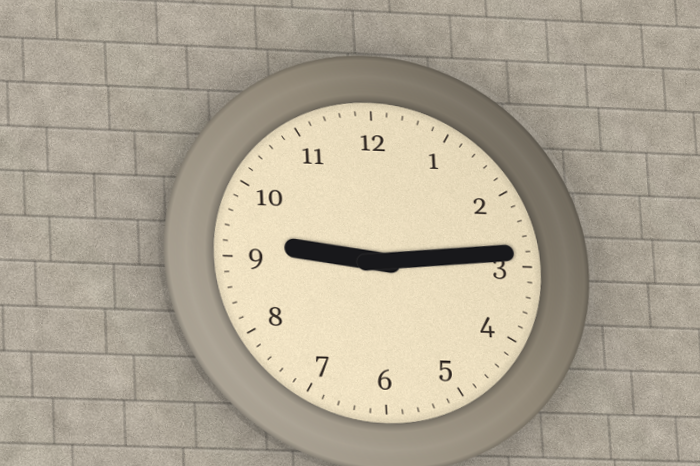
9h14
